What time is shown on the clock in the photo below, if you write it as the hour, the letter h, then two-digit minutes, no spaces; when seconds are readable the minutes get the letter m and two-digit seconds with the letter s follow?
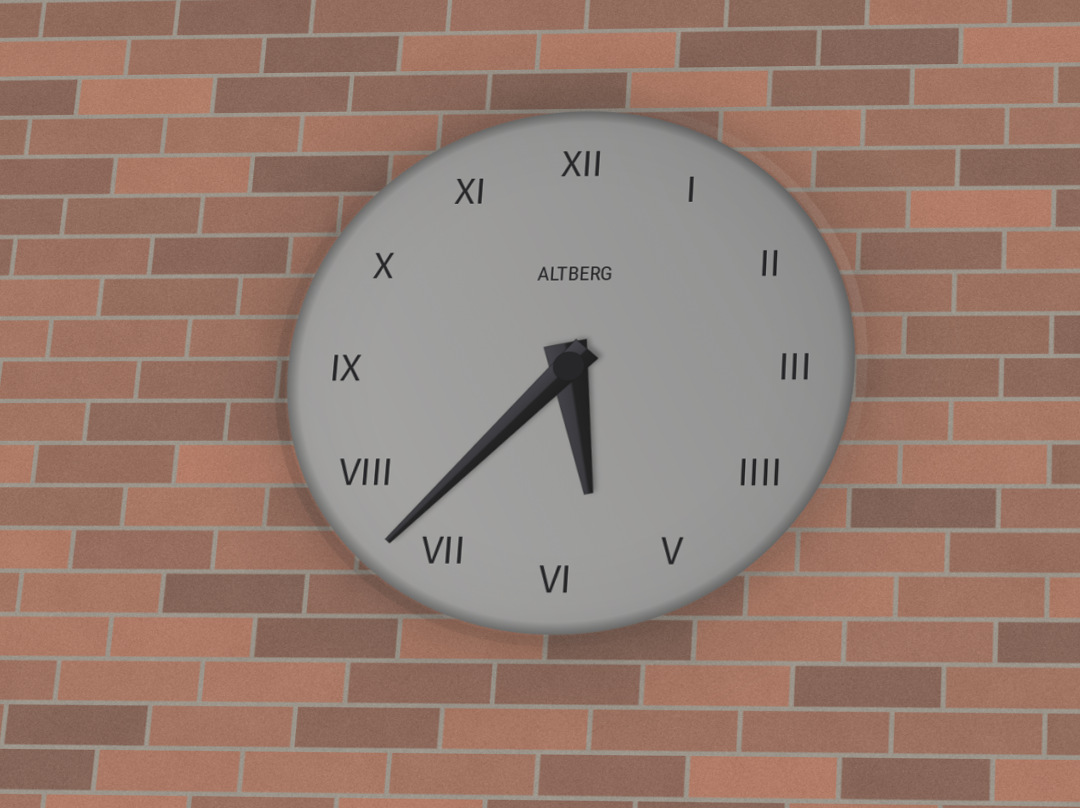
5h37
